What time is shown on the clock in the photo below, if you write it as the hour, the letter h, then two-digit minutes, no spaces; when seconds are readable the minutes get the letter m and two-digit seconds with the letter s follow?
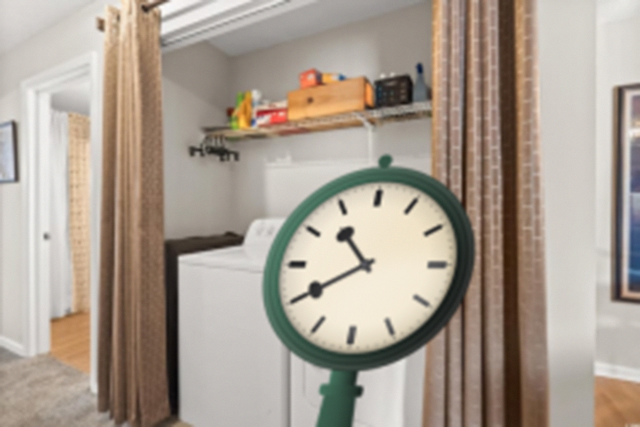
10h40
